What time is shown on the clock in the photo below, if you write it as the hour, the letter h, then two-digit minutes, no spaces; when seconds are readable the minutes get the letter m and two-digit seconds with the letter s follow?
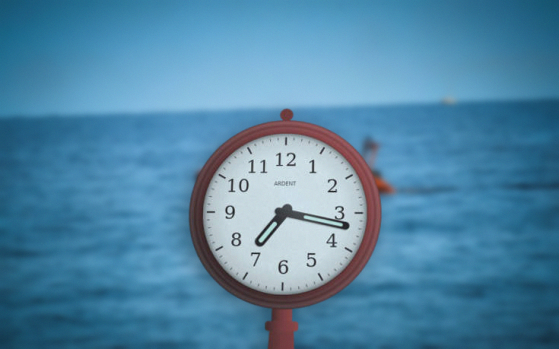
7h17
